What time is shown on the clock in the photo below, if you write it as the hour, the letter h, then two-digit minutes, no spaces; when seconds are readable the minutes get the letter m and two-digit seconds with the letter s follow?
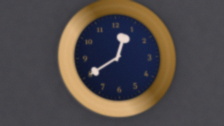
12h40
